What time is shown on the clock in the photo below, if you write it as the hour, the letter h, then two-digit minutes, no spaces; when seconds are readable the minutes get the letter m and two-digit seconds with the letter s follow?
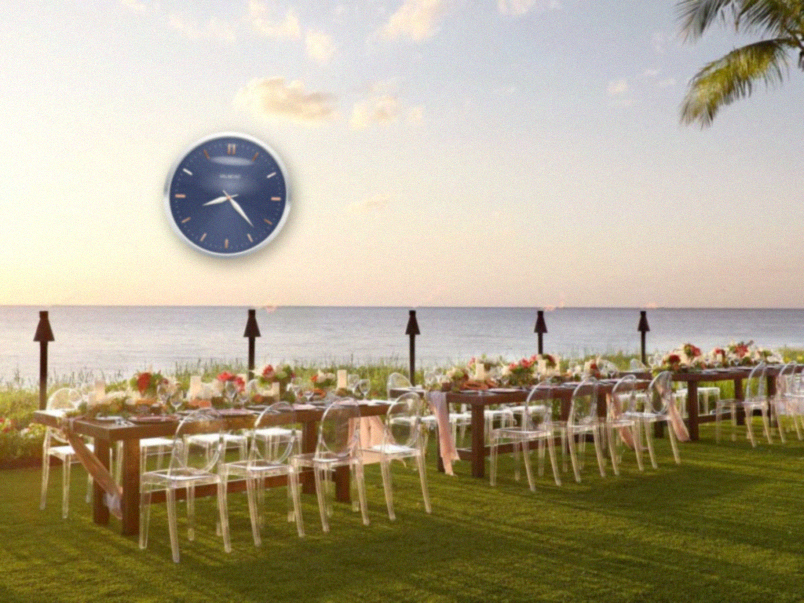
8h23
